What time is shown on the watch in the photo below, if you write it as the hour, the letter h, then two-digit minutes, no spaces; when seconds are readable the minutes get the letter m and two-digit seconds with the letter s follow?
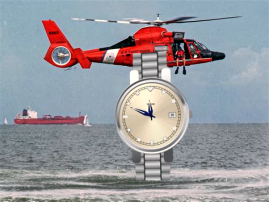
11h49
